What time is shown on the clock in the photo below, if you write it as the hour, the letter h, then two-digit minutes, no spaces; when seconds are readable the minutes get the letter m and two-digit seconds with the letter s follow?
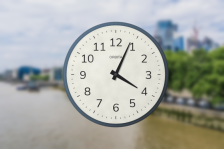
4h04
